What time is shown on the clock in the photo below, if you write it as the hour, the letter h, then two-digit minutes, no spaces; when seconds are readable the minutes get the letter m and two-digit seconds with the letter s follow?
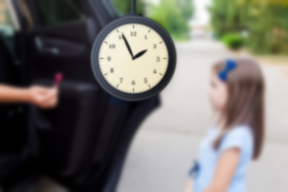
1h56
